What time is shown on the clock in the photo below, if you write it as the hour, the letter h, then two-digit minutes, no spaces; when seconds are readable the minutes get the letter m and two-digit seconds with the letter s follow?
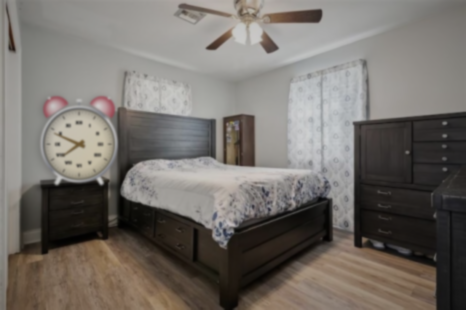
7h49
